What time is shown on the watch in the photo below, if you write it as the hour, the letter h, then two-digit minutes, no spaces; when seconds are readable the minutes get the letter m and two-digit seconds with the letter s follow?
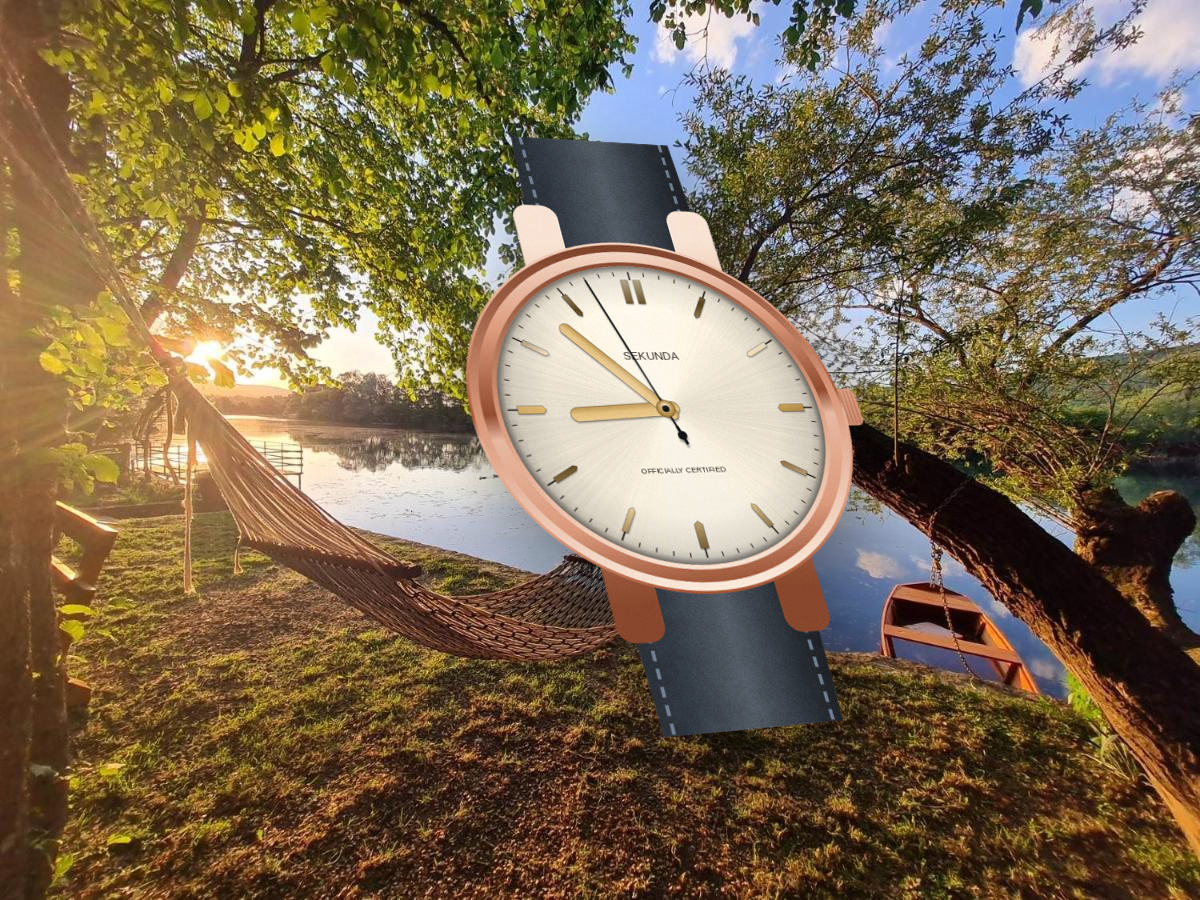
8h52m57s
